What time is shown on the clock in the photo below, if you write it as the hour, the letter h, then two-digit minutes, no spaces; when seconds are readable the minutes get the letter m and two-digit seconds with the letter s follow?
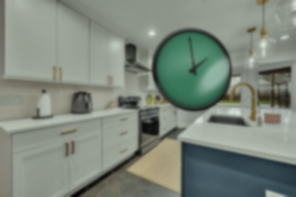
2h00
